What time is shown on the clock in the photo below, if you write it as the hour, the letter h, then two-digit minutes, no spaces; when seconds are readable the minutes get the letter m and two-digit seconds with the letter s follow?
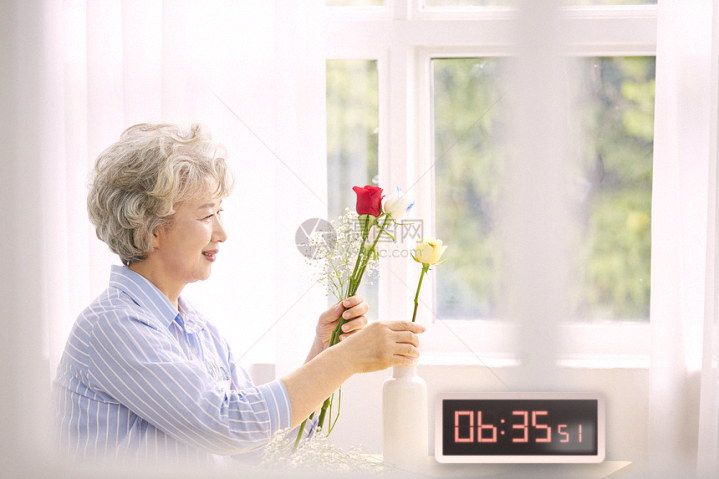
6h35m51s
